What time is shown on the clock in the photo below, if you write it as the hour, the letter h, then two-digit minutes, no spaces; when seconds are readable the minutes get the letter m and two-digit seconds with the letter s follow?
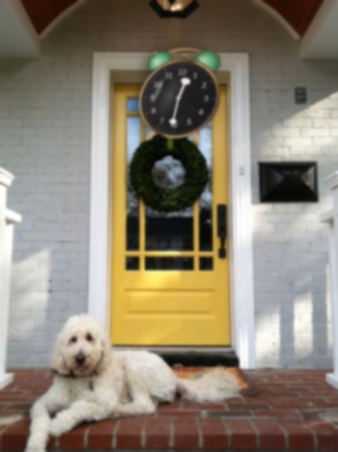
12h31
